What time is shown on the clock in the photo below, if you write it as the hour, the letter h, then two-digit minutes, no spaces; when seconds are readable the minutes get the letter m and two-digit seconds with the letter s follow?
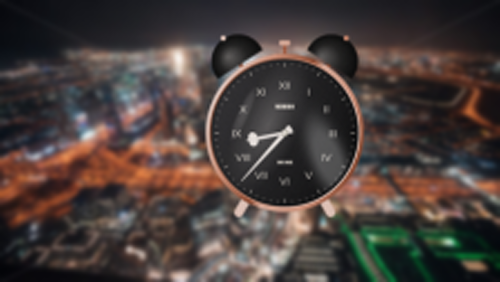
8h37
